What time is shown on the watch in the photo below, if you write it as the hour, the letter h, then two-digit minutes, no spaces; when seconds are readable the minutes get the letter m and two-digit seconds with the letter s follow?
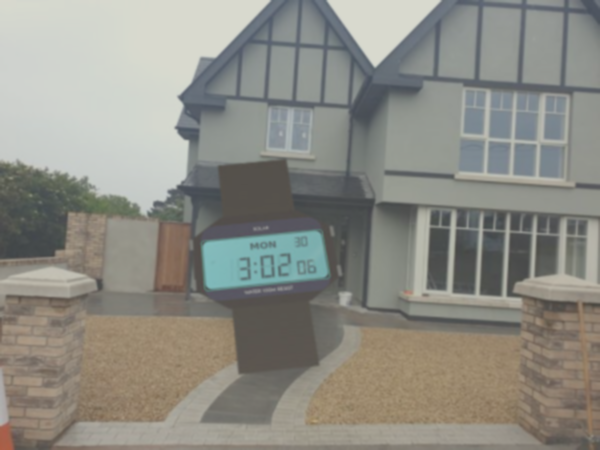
3h02m06s
